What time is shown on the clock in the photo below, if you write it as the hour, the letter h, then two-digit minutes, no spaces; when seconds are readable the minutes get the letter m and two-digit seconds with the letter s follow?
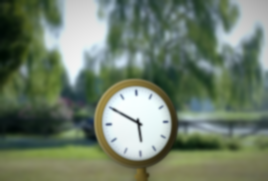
5h50
